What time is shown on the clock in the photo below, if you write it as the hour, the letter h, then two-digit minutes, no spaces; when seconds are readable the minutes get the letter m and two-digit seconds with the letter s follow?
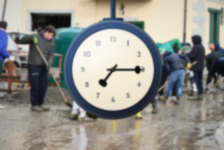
7h15
